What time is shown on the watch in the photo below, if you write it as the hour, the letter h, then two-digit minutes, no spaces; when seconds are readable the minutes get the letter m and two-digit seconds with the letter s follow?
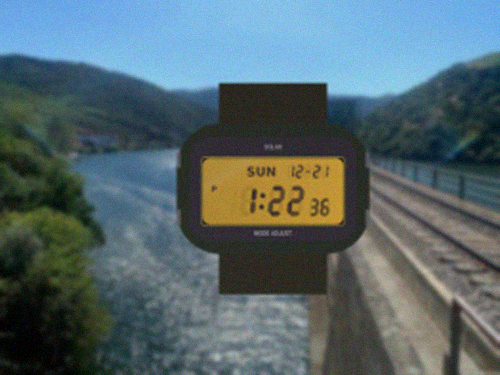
1h22m36s
